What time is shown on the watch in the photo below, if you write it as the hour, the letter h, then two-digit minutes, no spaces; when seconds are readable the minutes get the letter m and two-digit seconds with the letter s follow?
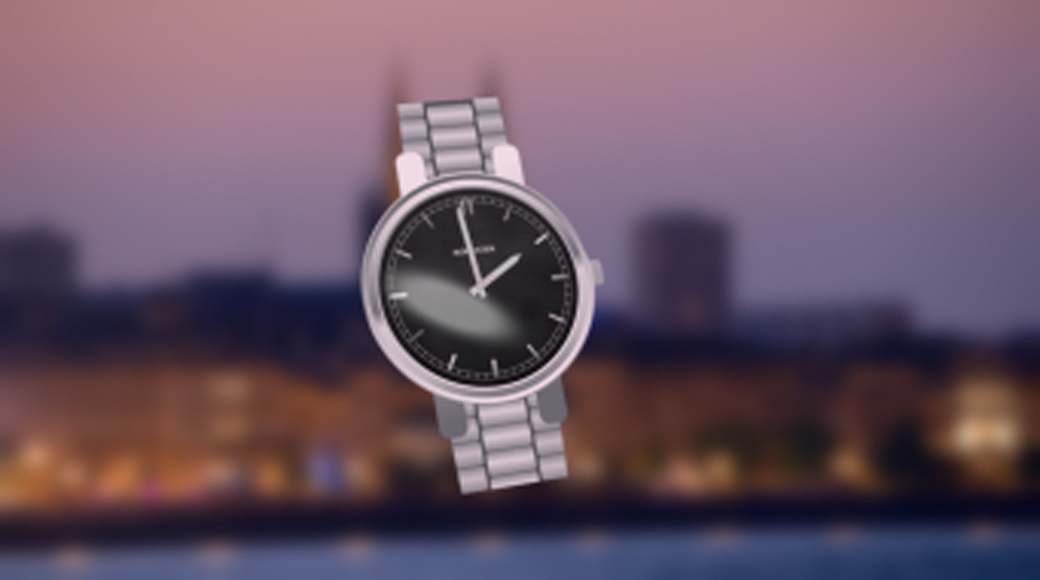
1h59
